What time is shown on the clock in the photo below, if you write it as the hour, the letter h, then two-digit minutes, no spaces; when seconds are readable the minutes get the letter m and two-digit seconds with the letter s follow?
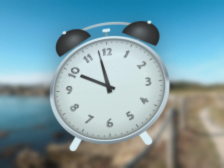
9h58
